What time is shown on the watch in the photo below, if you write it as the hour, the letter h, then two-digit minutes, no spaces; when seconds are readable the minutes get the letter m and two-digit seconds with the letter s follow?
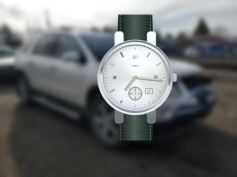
7h16
